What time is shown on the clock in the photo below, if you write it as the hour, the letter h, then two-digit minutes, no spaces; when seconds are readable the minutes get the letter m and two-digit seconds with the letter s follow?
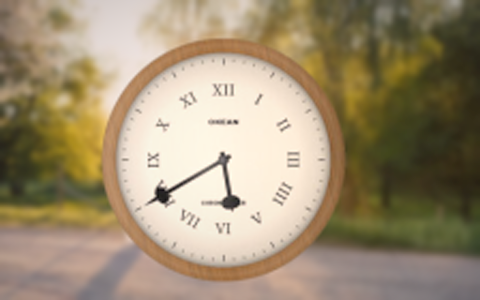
5h40
